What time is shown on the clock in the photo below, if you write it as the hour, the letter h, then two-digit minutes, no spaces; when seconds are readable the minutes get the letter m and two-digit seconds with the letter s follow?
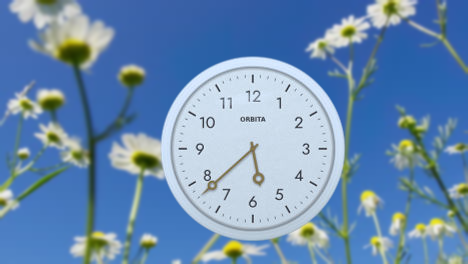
5h38
